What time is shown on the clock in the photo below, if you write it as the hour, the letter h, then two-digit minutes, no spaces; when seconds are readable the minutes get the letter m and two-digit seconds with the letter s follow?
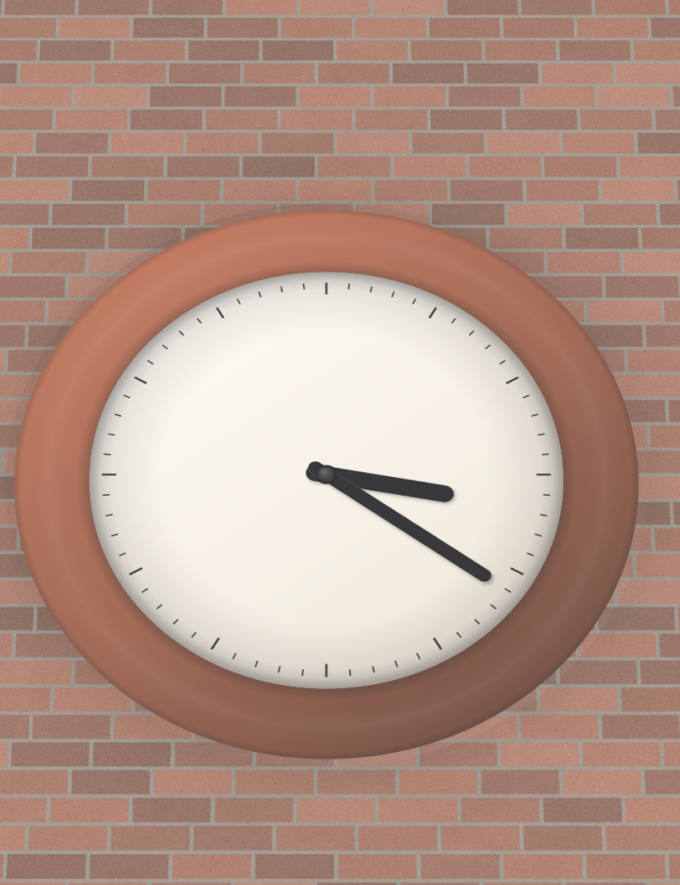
3h21
